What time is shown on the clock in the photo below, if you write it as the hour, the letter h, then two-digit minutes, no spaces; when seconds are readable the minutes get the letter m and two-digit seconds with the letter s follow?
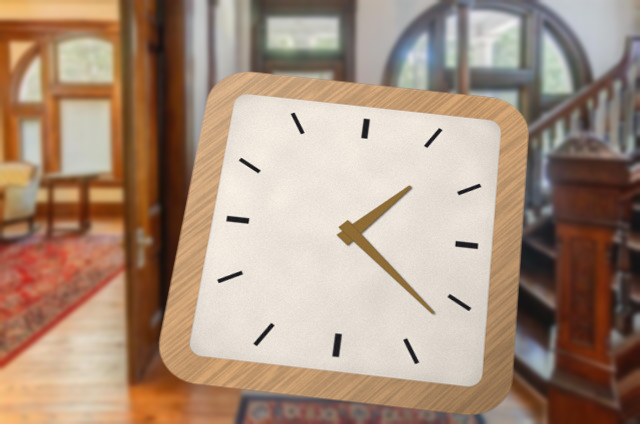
1h22
